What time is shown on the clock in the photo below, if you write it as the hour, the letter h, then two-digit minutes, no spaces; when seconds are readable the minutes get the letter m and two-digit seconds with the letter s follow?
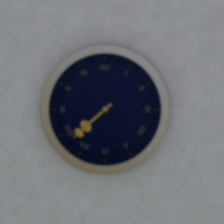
7h38
